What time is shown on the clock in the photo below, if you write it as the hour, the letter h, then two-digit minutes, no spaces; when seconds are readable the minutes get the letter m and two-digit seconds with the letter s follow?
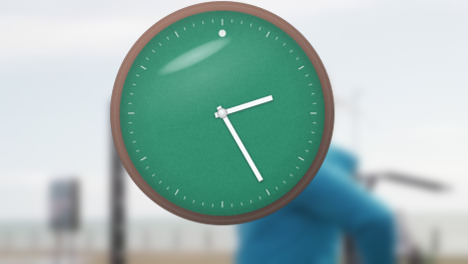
2h25
